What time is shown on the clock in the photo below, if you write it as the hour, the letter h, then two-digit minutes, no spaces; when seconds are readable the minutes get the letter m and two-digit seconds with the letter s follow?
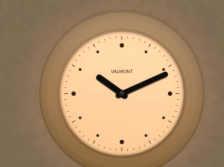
10h11
